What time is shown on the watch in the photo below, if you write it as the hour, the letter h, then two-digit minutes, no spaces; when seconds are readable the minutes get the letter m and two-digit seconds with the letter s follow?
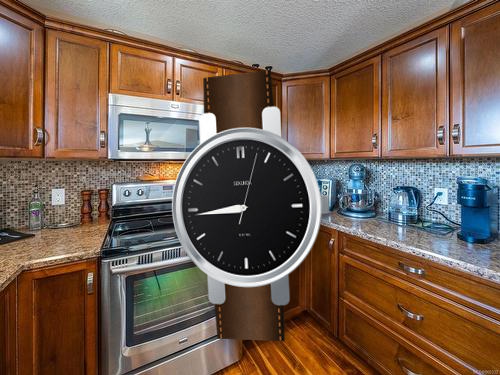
8h44m03s
